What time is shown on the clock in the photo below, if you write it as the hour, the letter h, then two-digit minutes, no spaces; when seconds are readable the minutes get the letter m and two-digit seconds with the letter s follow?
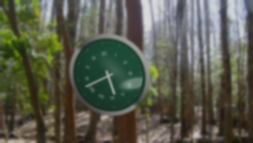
5h42
